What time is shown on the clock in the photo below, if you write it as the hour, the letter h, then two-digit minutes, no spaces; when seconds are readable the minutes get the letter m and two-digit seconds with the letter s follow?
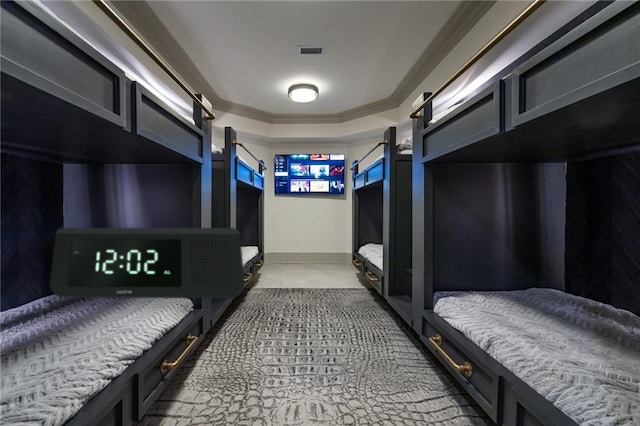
12h02
